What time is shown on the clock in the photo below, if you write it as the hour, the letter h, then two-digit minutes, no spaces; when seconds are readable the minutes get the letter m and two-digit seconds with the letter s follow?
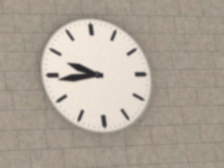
9h44
